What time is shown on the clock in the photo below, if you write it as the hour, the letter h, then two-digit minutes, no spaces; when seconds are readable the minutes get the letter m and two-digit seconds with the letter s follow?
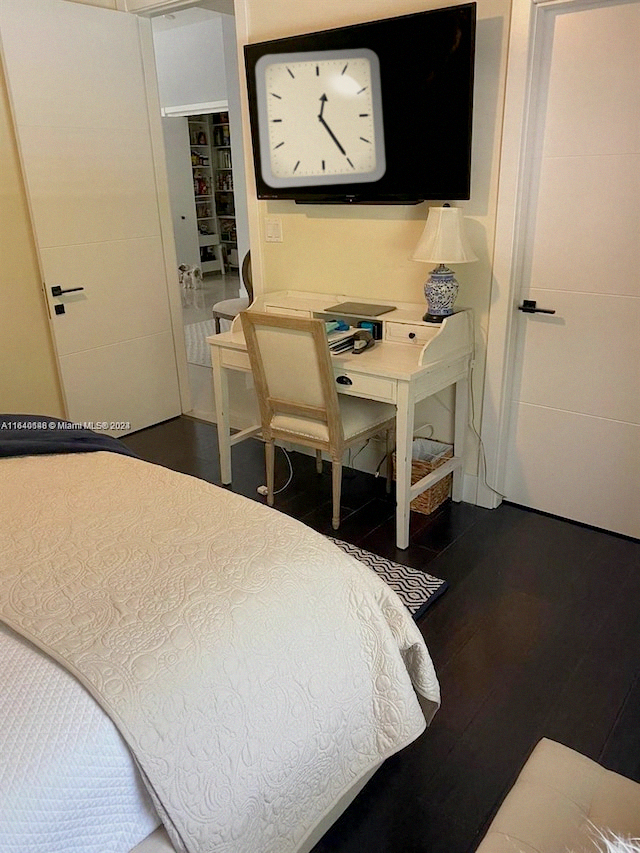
12h25
